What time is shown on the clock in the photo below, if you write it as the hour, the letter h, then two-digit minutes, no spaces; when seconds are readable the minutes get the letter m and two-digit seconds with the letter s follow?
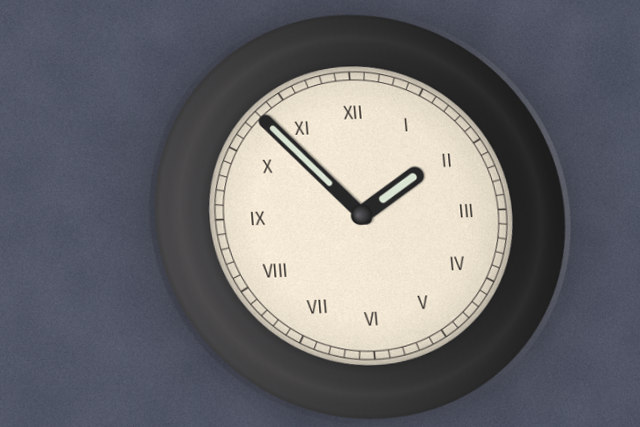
1h53
